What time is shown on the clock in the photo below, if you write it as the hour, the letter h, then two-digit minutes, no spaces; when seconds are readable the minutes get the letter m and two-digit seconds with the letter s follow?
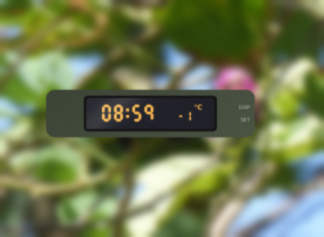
8h59
